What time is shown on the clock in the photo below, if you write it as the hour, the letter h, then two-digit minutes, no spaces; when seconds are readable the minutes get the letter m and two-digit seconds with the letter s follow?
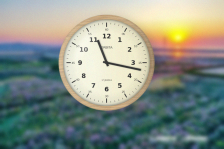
11h17
